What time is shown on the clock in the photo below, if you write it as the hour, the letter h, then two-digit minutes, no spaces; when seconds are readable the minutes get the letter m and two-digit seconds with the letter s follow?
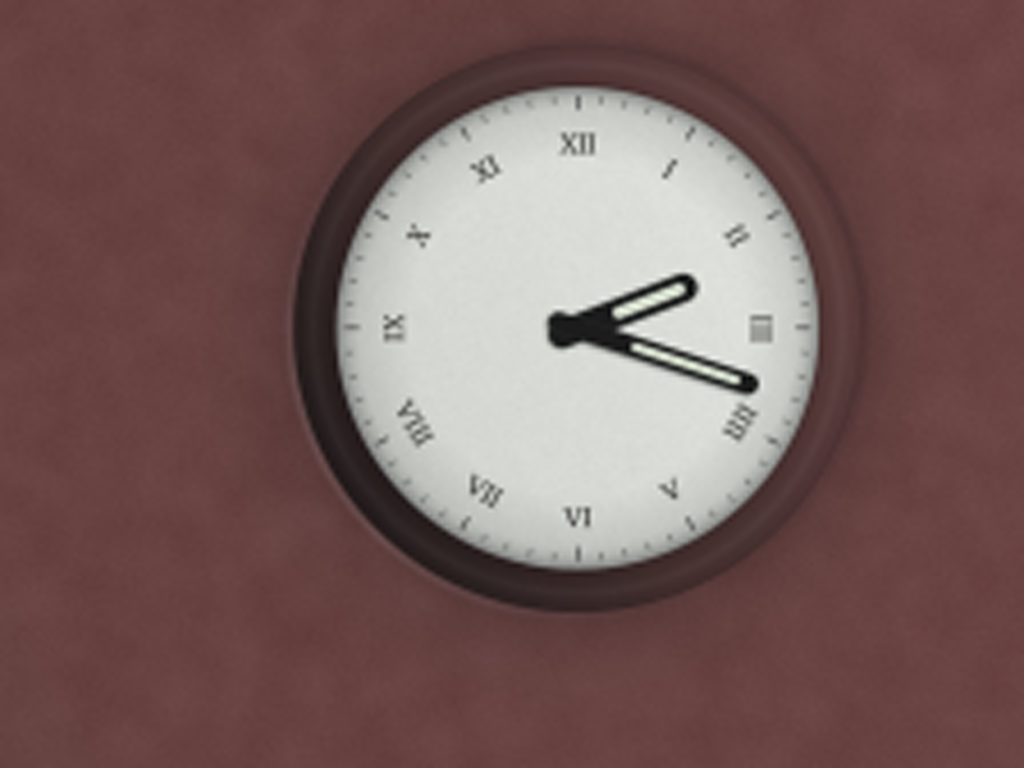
2h18
